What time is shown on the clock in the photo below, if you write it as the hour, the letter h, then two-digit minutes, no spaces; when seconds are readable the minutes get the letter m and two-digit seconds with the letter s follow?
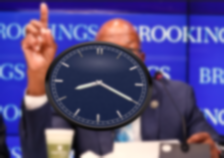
8h20
